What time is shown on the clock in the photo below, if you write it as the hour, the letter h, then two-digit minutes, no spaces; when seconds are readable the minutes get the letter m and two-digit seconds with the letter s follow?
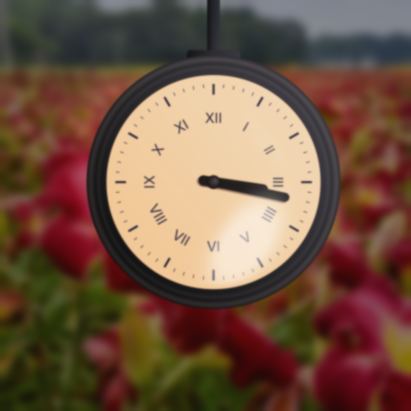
3h17
